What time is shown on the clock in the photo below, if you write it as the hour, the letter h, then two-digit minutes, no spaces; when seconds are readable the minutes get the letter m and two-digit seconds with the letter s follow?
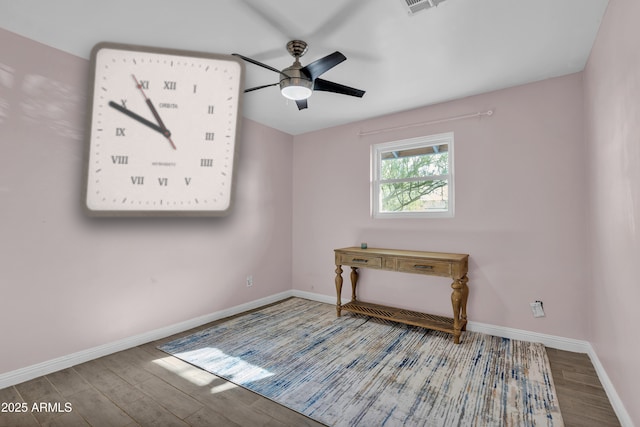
10h48m54s
